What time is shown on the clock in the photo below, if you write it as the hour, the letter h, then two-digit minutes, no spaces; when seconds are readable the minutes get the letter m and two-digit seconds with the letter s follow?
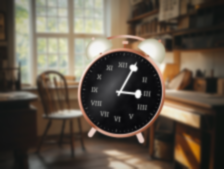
3h04
